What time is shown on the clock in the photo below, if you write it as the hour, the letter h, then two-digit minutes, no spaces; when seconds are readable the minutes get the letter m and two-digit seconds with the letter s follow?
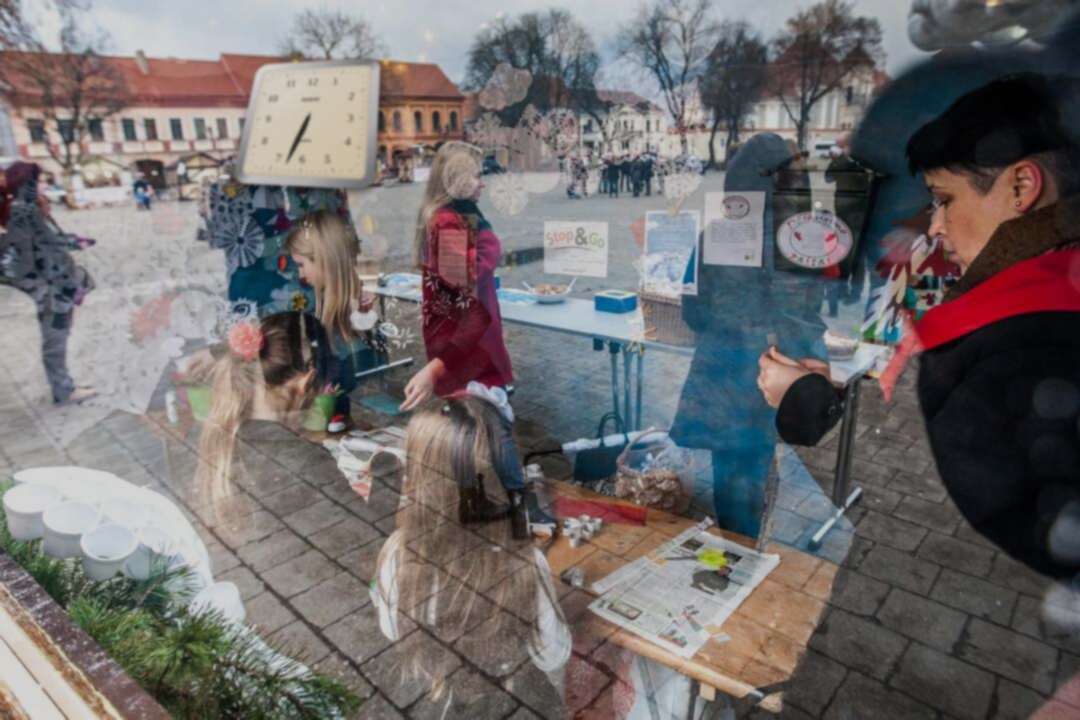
6h33
